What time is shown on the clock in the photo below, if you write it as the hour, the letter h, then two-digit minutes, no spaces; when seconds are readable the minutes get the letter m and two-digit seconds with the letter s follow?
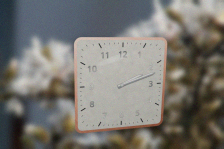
2h12
